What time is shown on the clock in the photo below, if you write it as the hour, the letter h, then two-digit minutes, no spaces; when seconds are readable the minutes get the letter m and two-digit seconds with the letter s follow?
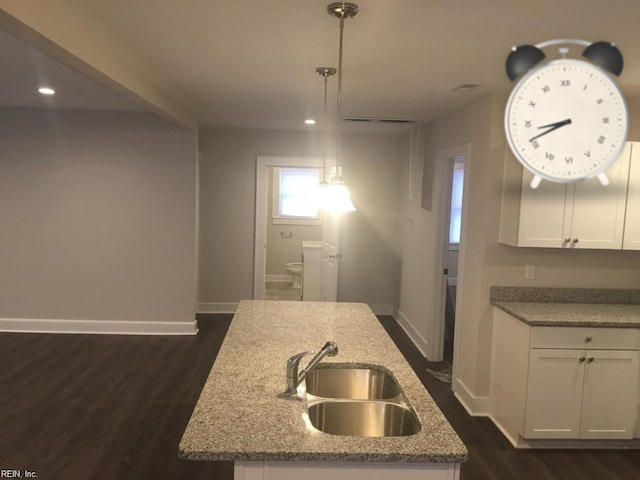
8h41
